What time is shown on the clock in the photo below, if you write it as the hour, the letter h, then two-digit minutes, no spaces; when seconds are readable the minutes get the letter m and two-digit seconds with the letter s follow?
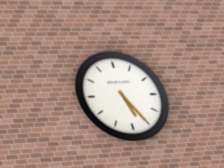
5h25
